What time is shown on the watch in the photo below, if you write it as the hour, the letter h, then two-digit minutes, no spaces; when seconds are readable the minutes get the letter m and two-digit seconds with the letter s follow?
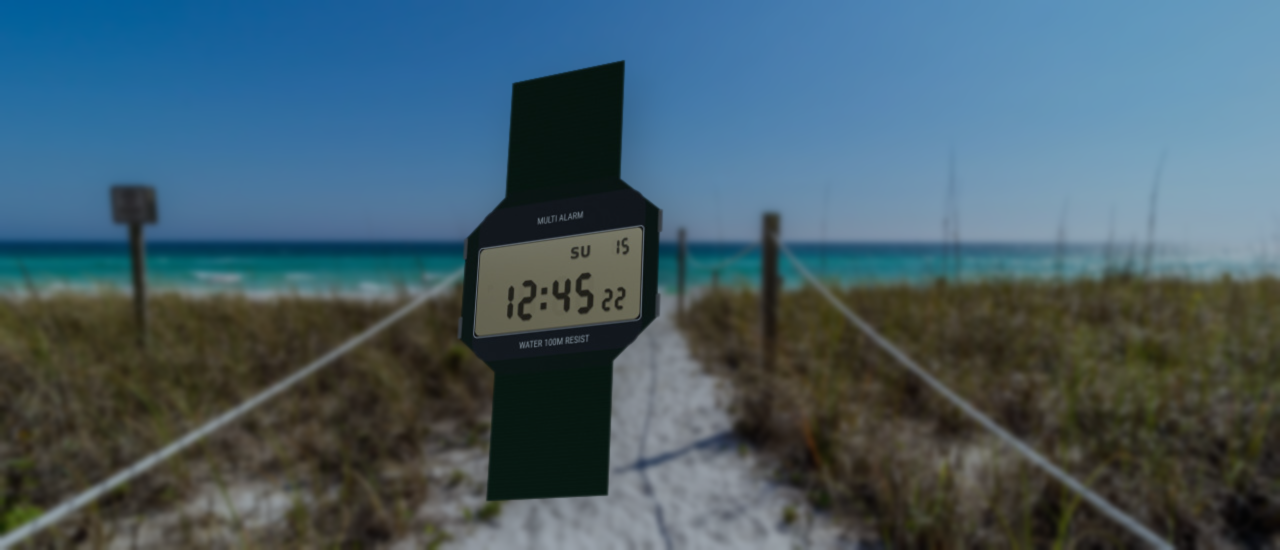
12h45m22s
